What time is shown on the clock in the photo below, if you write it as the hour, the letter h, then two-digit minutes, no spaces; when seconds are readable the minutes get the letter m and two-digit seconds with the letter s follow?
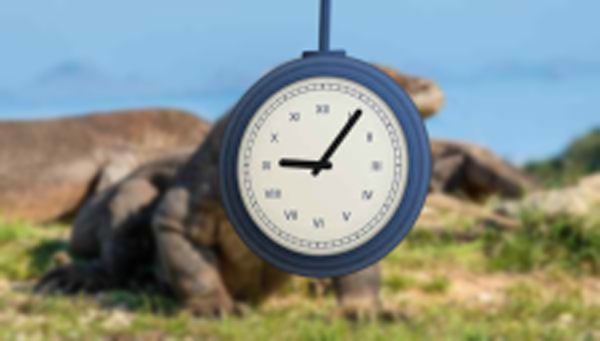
9h06
